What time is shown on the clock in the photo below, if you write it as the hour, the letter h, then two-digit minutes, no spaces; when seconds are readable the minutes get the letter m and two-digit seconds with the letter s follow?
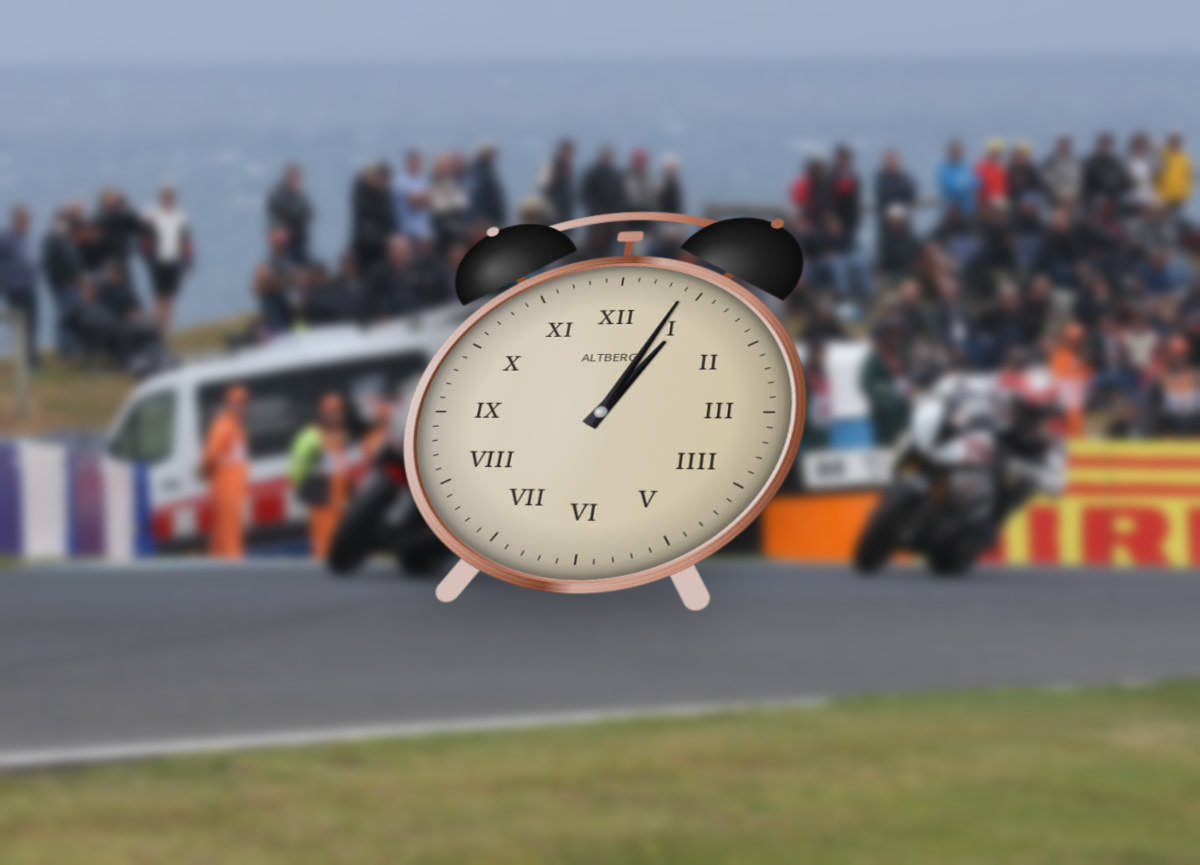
1h04
